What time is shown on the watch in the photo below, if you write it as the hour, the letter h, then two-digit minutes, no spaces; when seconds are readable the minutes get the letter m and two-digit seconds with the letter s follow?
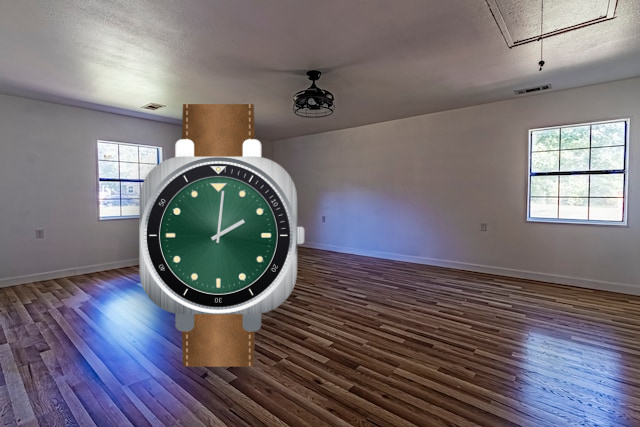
2h01
